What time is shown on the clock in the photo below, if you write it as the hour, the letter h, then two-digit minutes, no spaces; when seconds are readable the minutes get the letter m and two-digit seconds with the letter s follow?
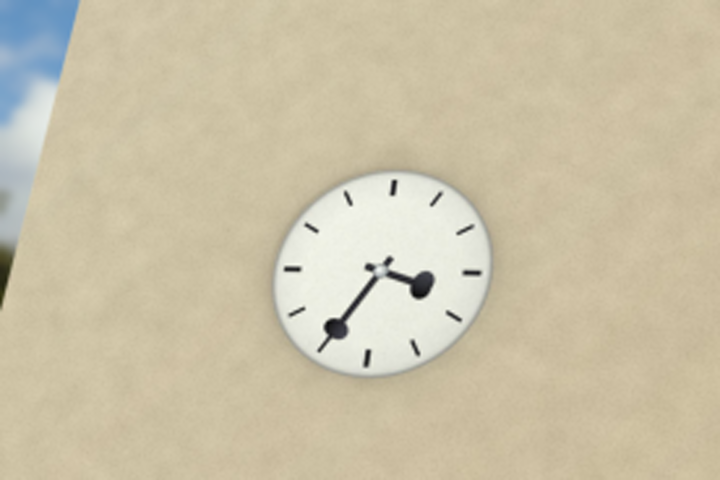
3h35
